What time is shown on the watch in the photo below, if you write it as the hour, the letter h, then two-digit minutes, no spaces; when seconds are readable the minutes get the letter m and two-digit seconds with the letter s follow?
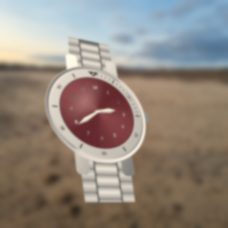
2h39
